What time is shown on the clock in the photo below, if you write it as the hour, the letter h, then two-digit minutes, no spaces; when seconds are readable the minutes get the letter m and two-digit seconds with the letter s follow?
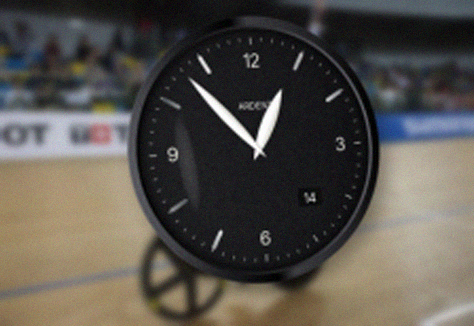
12h53
